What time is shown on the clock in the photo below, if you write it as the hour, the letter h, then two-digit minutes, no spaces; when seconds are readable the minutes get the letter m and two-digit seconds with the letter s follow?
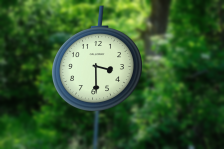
3h29
